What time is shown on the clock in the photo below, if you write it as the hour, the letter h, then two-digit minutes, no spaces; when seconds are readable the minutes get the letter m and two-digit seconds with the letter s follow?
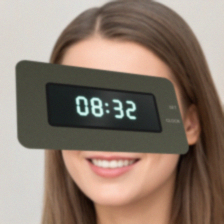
8h32
